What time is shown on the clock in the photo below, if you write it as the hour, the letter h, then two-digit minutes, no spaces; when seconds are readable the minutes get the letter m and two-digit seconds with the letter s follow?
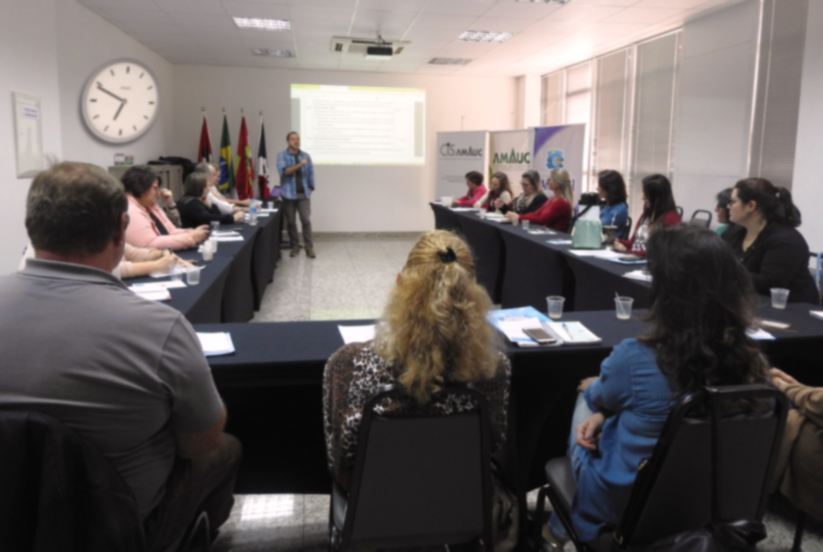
6h49
